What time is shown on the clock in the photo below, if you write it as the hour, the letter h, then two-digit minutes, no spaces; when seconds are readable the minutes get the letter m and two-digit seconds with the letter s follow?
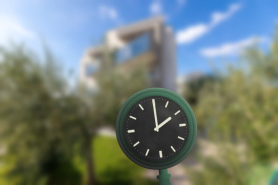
2h00
